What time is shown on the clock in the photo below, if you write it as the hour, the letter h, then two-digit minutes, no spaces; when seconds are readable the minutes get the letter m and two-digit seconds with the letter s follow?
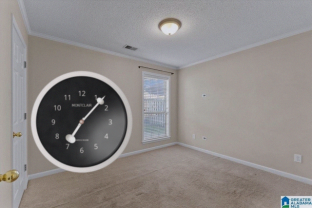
7h07
